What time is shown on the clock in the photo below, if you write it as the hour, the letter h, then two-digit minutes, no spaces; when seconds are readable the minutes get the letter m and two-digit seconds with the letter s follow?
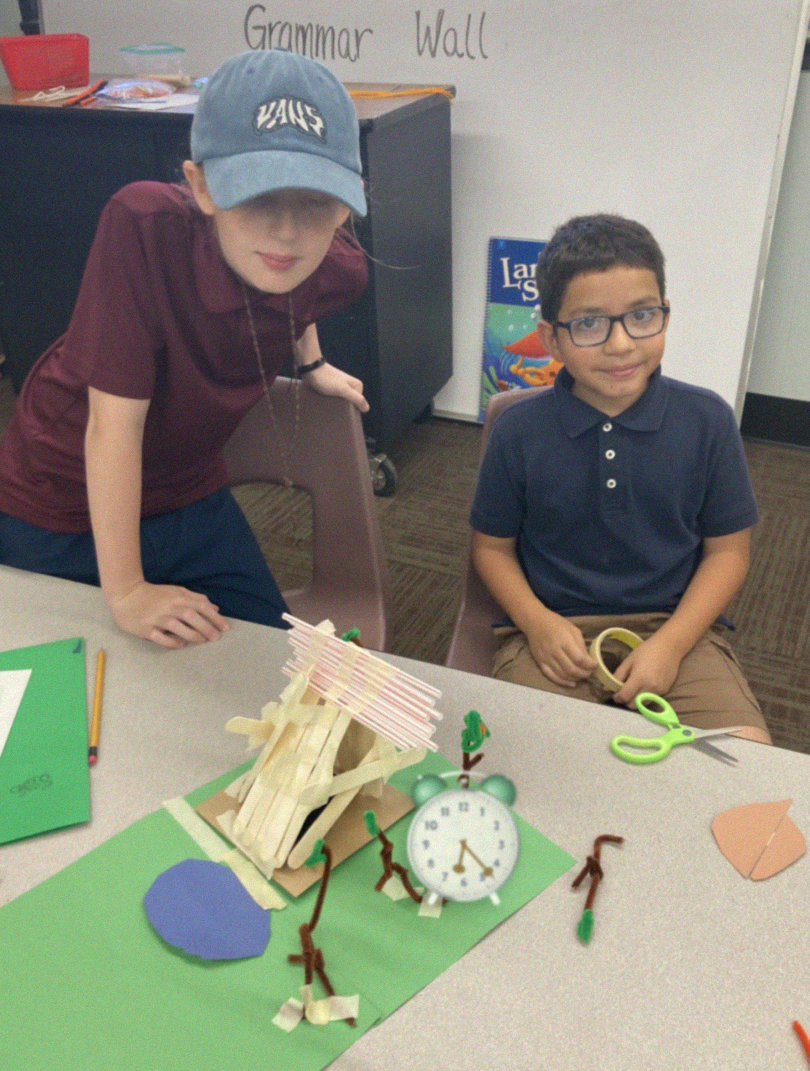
6h23
